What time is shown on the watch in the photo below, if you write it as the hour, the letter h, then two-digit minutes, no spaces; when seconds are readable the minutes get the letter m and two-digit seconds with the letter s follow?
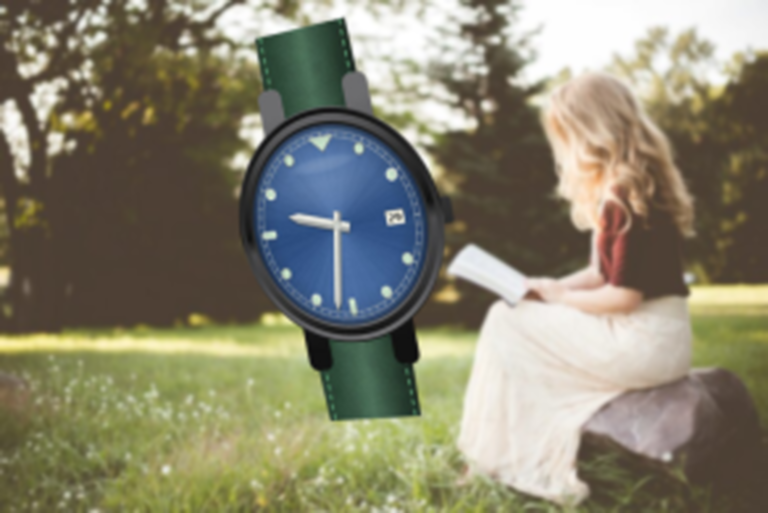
9h32
